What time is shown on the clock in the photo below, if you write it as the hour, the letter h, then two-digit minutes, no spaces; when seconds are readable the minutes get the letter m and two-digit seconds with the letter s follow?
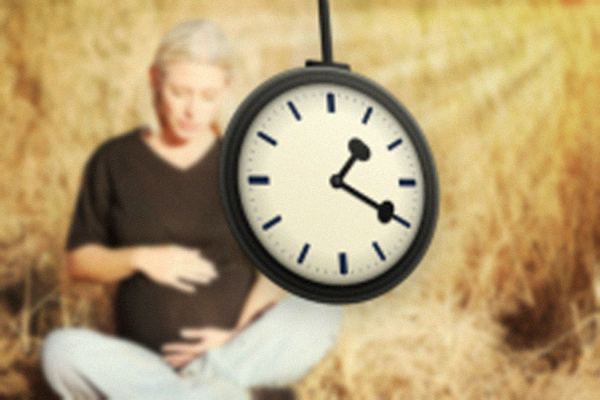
1h20
